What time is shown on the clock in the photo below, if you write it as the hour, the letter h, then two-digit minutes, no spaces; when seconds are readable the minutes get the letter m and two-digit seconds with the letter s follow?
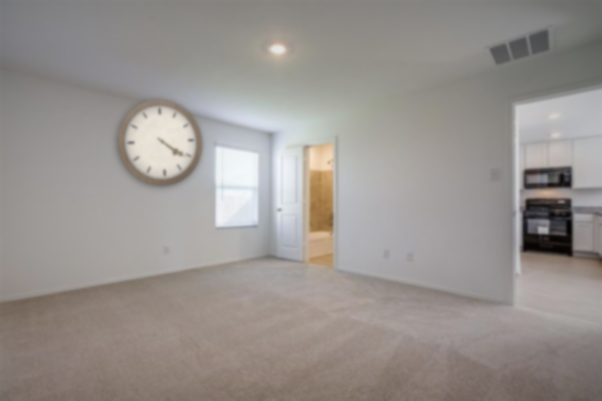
4h21
